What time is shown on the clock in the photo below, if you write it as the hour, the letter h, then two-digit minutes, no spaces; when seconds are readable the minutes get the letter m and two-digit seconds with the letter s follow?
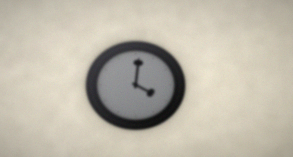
4h01
